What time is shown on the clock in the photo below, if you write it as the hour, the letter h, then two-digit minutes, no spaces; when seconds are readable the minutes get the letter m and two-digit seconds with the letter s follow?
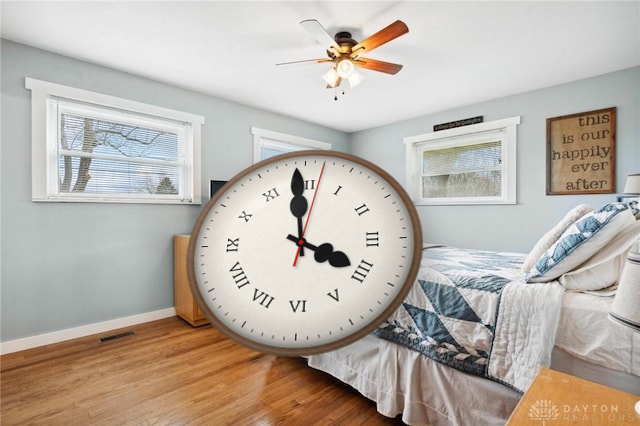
3h59m02s
